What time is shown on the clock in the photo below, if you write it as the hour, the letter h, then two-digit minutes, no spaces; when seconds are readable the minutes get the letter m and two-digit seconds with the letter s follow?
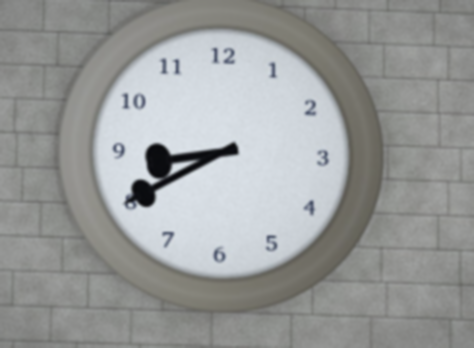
8h40
